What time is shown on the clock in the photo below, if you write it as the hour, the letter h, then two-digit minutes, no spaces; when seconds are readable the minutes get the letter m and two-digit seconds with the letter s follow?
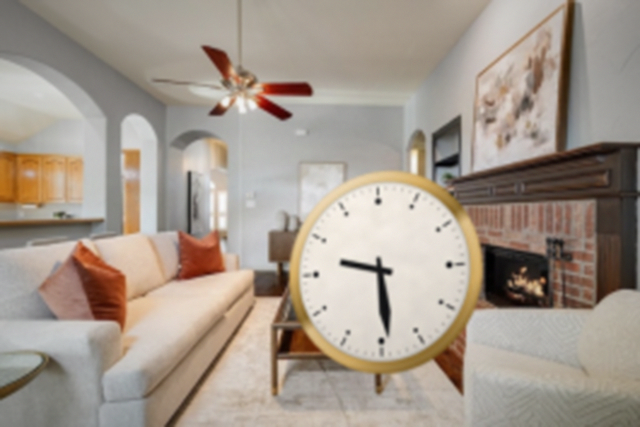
9h29
